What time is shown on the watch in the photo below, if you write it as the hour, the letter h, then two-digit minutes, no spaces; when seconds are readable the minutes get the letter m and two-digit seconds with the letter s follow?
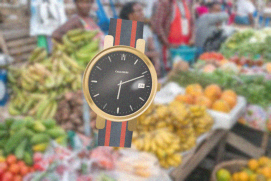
6h11
